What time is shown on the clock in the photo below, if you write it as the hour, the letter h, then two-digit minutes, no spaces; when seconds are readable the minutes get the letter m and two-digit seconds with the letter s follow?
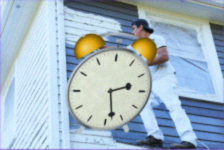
2h28
